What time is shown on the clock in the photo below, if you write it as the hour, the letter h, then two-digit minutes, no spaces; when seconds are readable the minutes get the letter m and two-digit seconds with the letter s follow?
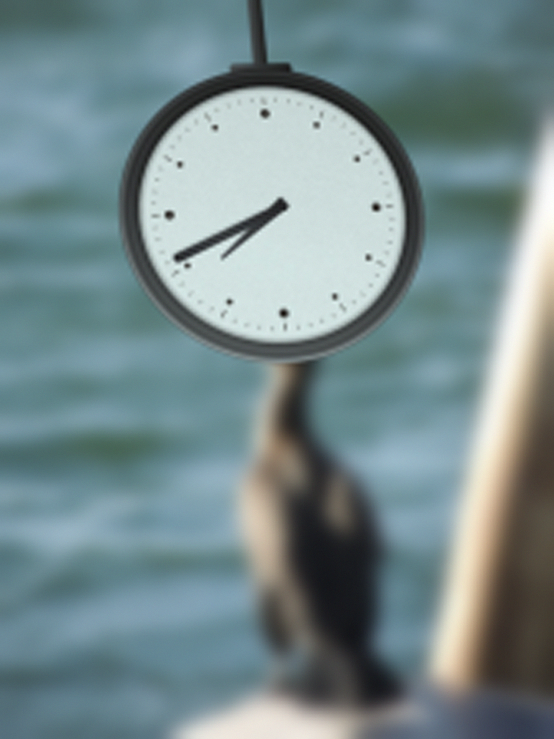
7h41
